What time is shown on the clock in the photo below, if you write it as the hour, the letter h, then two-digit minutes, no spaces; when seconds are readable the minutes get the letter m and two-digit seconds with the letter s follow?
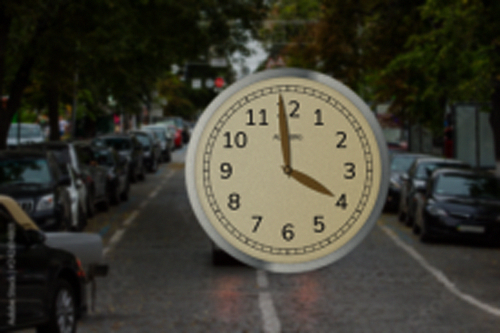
3h59
